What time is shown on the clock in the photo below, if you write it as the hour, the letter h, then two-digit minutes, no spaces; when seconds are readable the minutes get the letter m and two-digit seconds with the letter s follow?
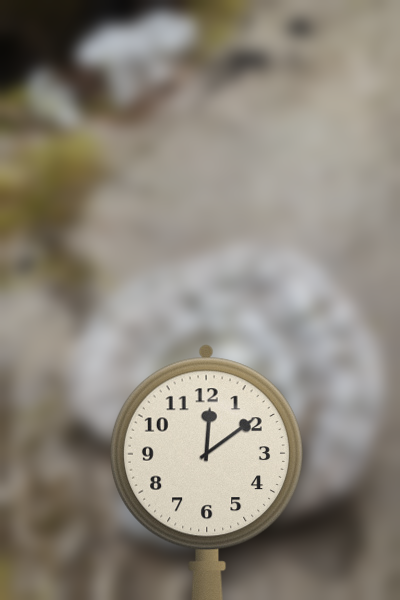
12h09
